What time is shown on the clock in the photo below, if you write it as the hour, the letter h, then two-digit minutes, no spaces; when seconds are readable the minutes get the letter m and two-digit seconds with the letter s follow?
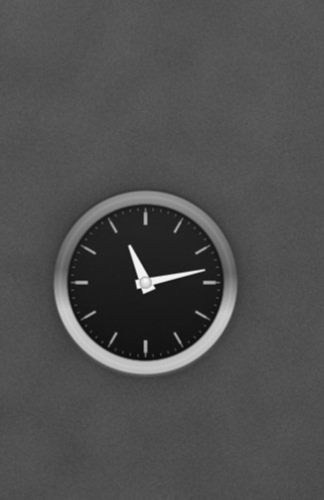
11h13
